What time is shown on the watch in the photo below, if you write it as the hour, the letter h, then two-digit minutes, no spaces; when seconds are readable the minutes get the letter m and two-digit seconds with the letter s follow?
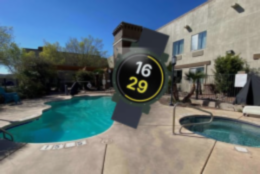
16h29
